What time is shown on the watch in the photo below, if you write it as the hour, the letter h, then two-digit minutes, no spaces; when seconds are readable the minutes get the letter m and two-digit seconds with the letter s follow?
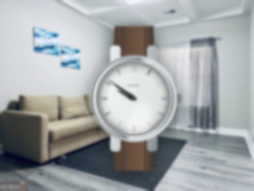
9h51
